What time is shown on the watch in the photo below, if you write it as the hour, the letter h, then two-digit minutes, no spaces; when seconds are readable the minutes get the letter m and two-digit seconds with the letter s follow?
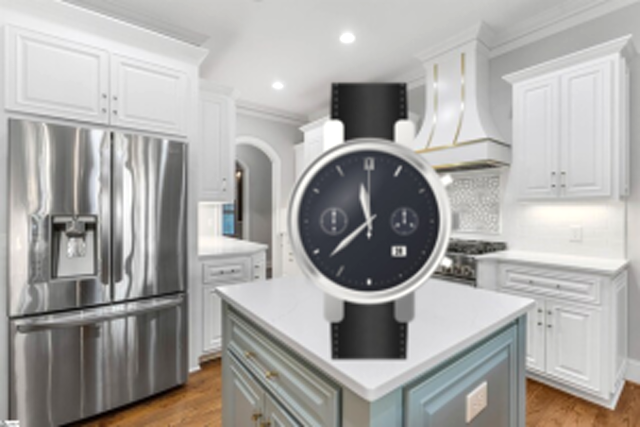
11h38
